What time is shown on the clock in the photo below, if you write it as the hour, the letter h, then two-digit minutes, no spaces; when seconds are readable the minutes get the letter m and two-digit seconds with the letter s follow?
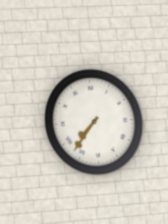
7h37
